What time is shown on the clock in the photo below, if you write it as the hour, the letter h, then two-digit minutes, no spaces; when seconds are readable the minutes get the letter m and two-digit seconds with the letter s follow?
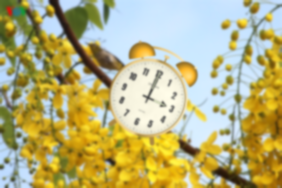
3h00
